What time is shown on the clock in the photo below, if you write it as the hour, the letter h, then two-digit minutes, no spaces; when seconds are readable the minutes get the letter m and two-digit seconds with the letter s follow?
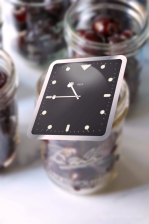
10h45
